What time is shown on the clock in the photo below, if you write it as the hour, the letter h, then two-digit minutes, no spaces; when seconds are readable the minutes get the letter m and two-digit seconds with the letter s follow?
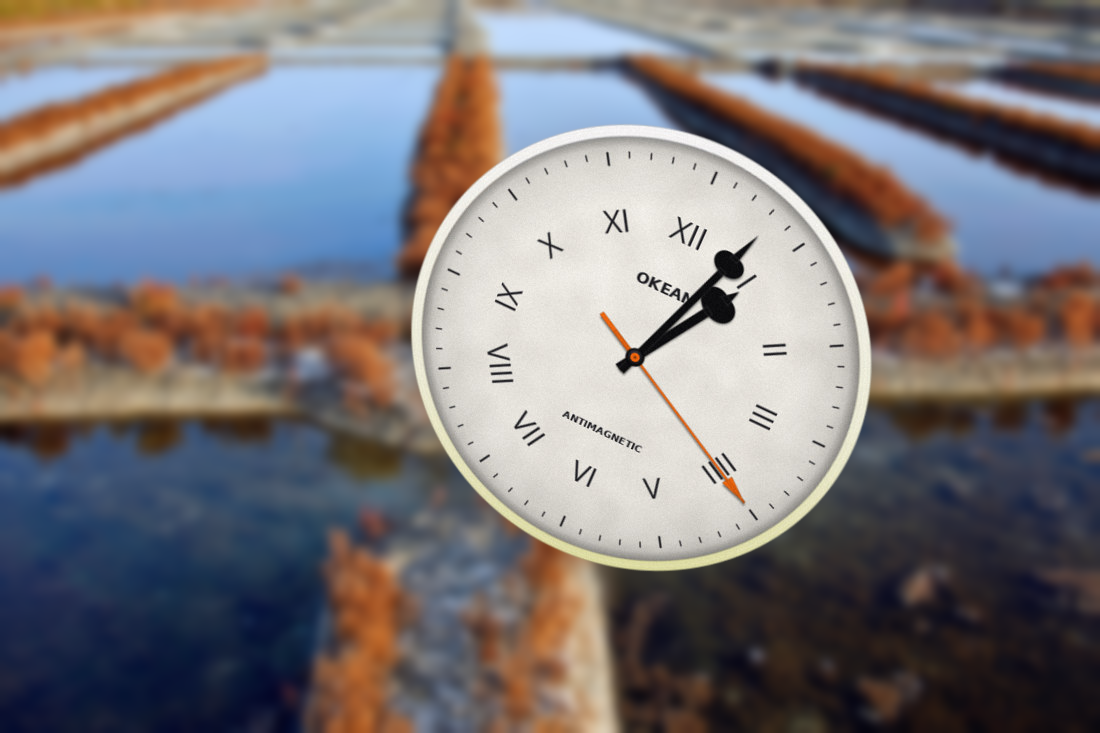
1h03m20s
